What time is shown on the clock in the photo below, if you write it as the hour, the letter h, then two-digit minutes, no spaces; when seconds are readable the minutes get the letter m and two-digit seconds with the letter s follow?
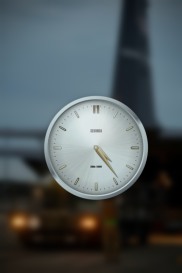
4h24
